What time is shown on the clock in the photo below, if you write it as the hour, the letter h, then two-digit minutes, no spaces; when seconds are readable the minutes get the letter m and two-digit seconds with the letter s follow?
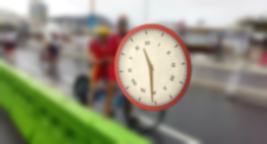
11h31
